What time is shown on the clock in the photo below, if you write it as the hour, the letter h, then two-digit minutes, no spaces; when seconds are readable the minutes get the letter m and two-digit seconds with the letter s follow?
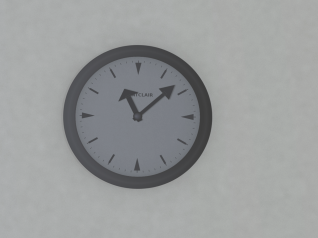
11h08
